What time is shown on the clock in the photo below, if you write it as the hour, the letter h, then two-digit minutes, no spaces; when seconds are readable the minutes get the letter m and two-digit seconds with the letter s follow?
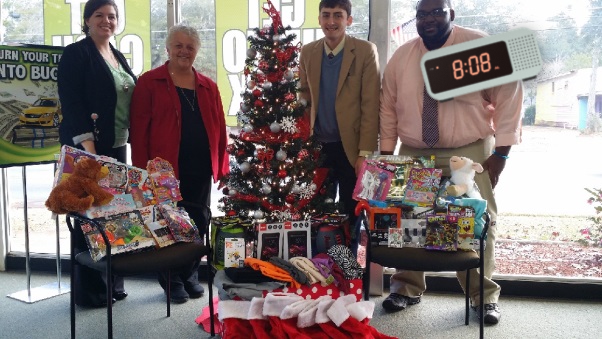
8h08
